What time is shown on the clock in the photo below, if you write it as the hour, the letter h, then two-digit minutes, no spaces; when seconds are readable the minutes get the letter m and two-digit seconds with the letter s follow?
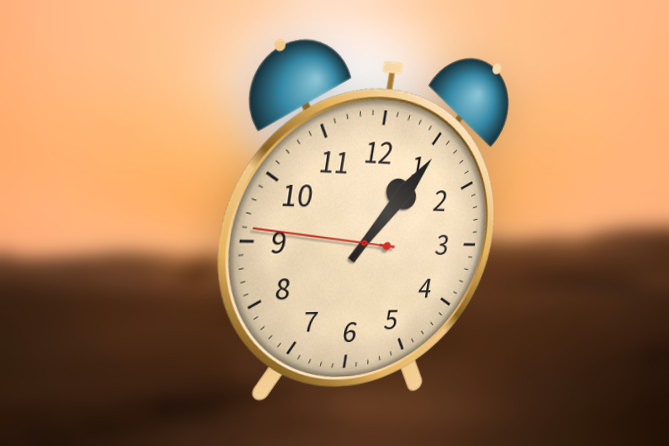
1h05m46s
